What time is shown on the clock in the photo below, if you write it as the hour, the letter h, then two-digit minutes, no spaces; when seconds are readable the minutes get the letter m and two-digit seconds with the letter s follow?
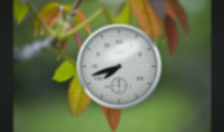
7h42
